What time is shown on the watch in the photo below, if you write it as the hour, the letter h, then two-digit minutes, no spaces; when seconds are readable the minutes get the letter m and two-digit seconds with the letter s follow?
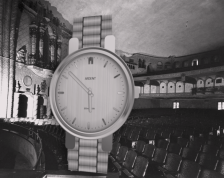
5h52
